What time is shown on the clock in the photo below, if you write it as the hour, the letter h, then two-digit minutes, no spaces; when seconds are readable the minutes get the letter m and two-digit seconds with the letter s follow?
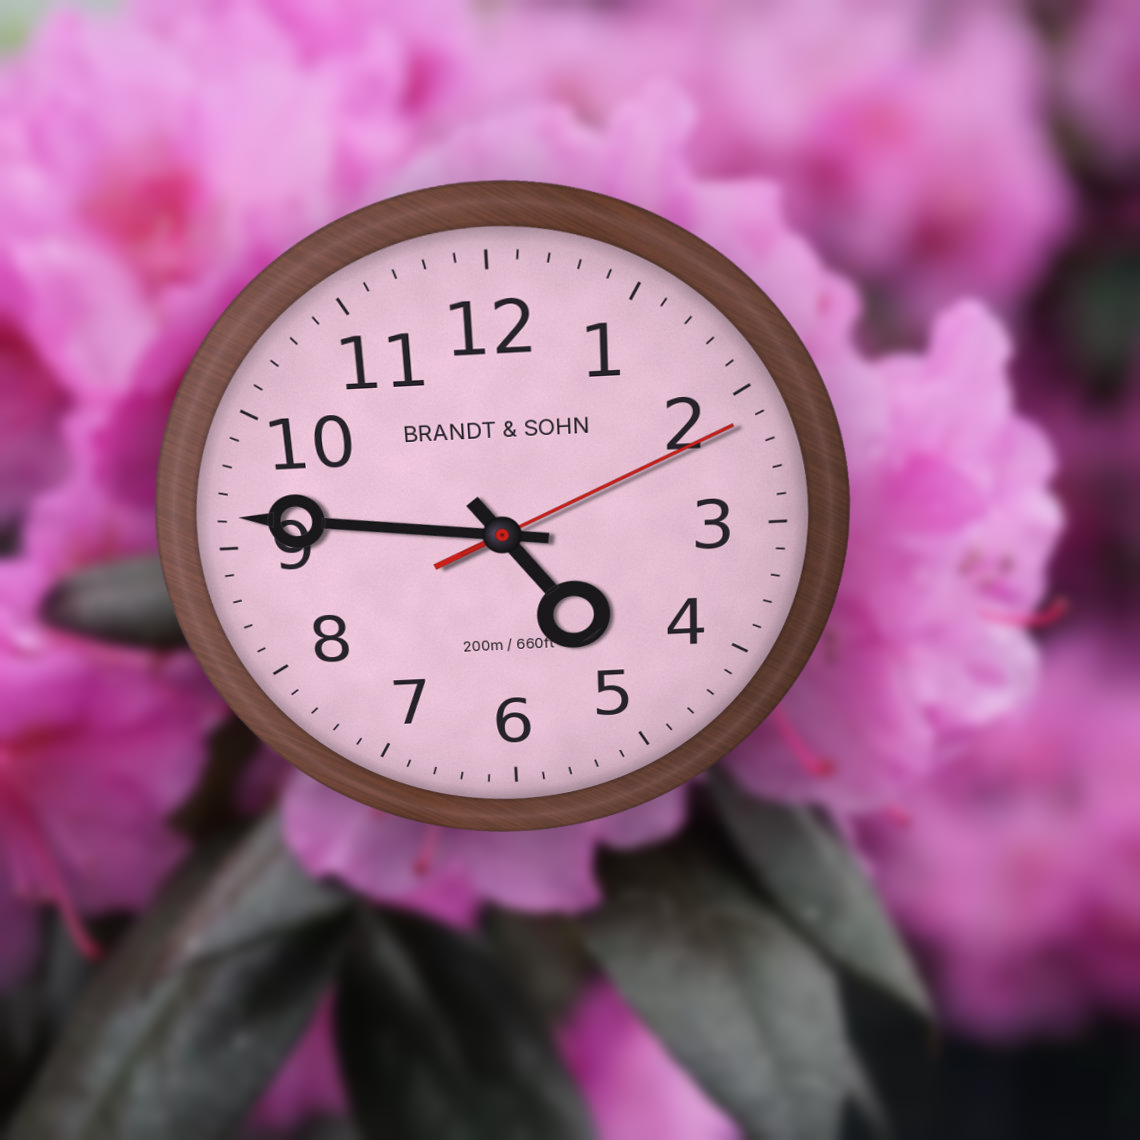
4h46m11s
